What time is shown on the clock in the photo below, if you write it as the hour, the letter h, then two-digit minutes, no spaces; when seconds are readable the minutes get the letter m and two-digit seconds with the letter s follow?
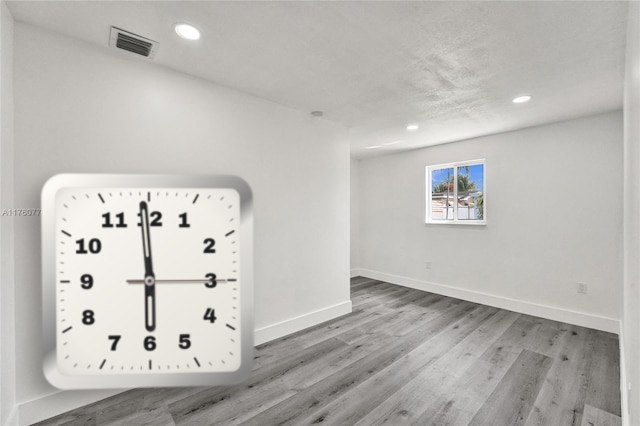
5h59m15s
